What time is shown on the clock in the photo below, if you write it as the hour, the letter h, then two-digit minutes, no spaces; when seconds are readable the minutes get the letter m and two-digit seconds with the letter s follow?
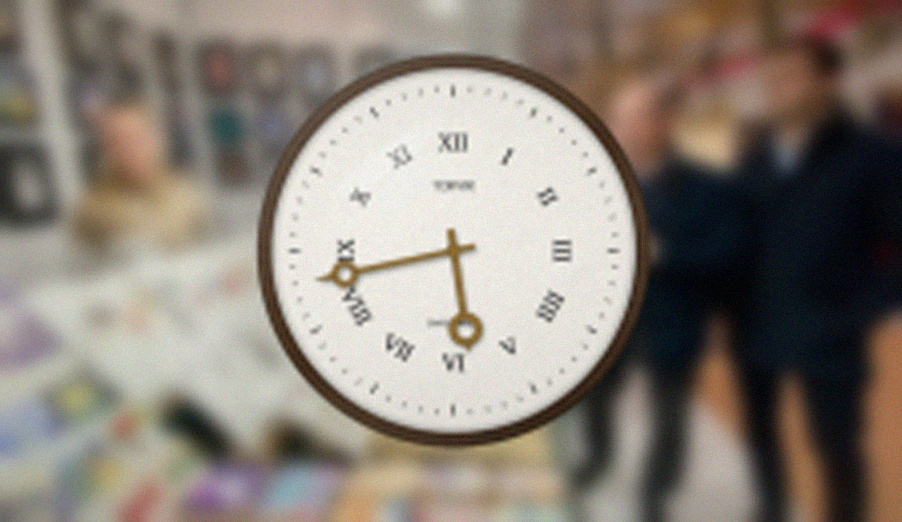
5h43
